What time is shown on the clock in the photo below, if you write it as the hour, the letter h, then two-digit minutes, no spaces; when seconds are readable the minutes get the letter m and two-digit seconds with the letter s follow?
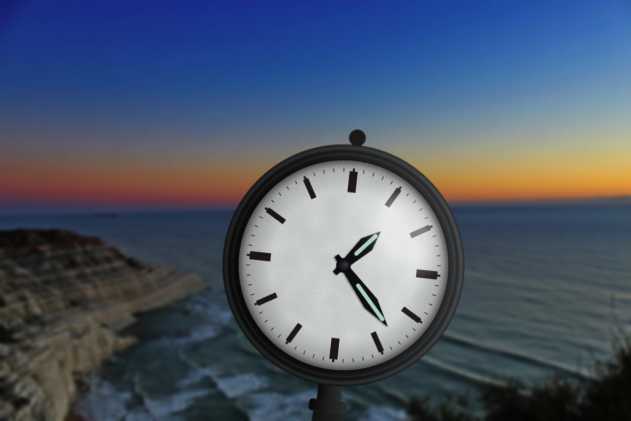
1h23
